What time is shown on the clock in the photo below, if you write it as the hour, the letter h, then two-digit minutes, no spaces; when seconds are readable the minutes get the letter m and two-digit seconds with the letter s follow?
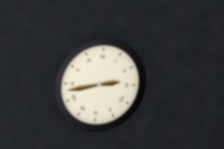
2h43
